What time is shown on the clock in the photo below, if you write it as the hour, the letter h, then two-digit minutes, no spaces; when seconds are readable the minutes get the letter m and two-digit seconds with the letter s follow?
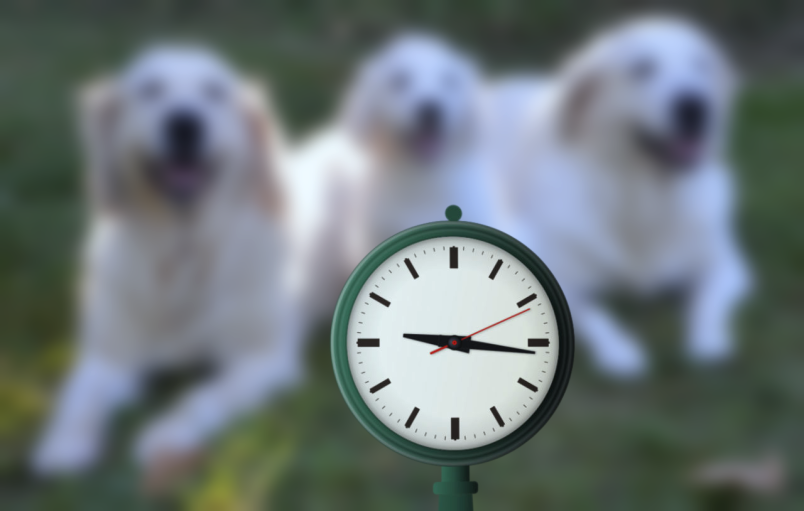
9h16m11s
